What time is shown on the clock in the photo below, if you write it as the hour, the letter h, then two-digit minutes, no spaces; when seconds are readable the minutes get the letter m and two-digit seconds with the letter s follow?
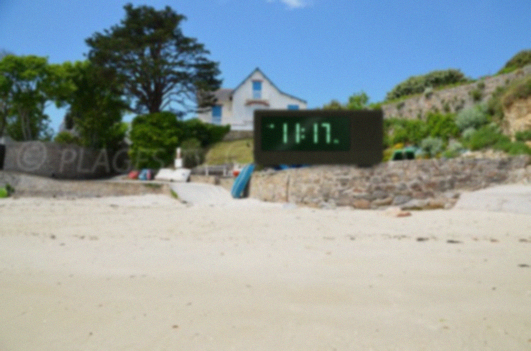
11h17
